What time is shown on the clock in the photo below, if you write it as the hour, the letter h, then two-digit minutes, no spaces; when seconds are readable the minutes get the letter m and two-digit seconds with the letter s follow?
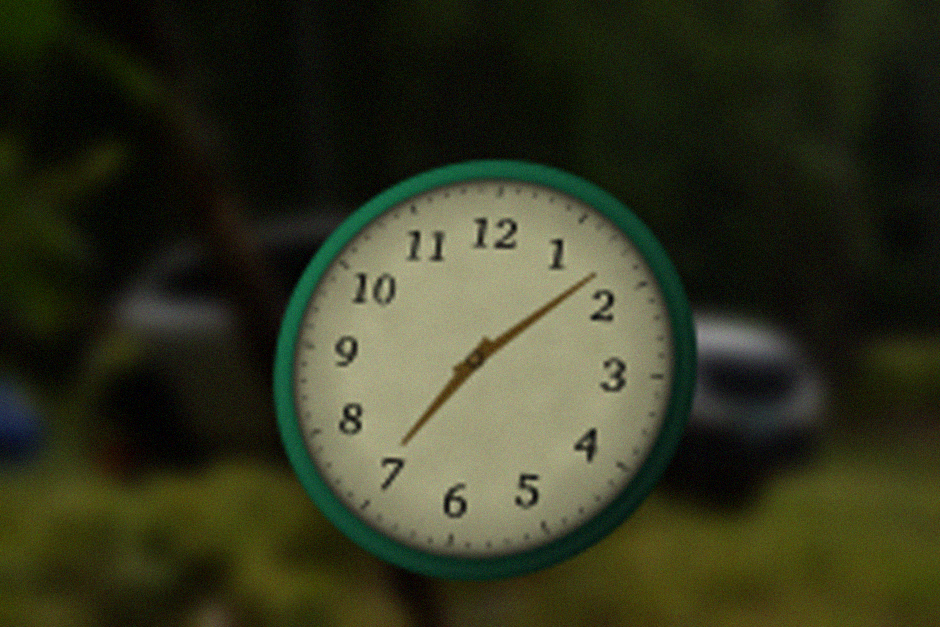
7h08
